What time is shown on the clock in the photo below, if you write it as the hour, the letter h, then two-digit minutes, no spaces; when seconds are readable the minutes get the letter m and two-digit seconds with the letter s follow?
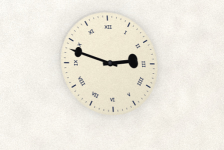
2h48
